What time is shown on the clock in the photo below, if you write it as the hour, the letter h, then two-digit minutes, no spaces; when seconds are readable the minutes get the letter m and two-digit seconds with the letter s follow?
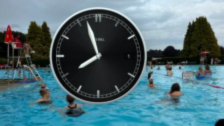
7h57
